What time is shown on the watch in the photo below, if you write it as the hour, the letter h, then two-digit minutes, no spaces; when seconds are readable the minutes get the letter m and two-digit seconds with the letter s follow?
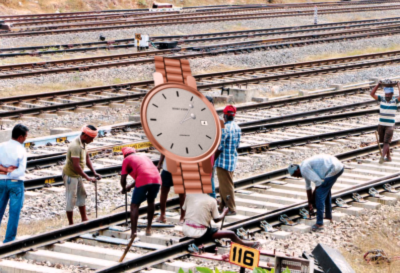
2h06
